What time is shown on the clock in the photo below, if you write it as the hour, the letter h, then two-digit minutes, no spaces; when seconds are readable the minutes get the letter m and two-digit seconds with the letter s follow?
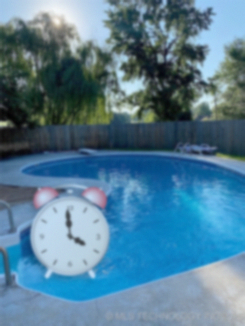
3h59
